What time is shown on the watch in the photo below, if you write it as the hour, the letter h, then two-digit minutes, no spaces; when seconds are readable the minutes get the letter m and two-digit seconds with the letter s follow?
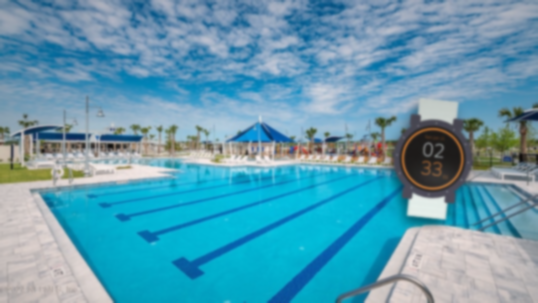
2h33
